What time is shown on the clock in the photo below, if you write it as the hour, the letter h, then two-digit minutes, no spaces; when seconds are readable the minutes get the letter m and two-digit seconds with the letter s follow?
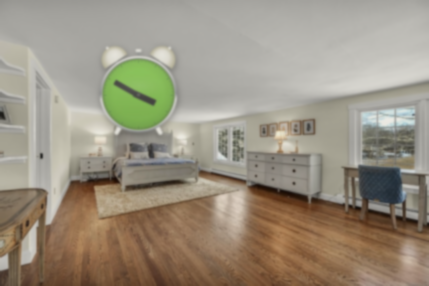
3h50
